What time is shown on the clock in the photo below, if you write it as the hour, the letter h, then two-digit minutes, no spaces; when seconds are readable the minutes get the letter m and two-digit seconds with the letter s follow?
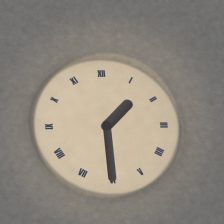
1h30
